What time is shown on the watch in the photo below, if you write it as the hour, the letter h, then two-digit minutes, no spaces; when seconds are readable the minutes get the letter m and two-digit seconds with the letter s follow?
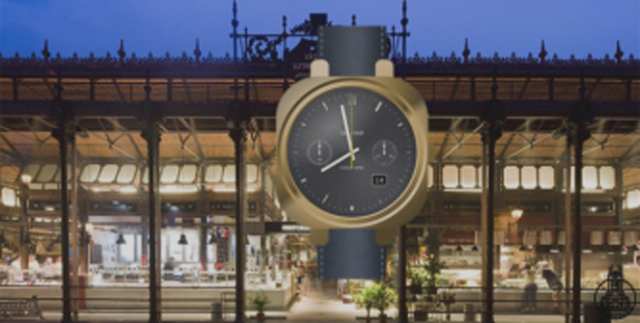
7h58
